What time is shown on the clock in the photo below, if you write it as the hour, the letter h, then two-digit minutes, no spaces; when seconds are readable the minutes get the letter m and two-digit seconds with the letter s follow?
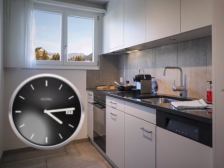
4h14
